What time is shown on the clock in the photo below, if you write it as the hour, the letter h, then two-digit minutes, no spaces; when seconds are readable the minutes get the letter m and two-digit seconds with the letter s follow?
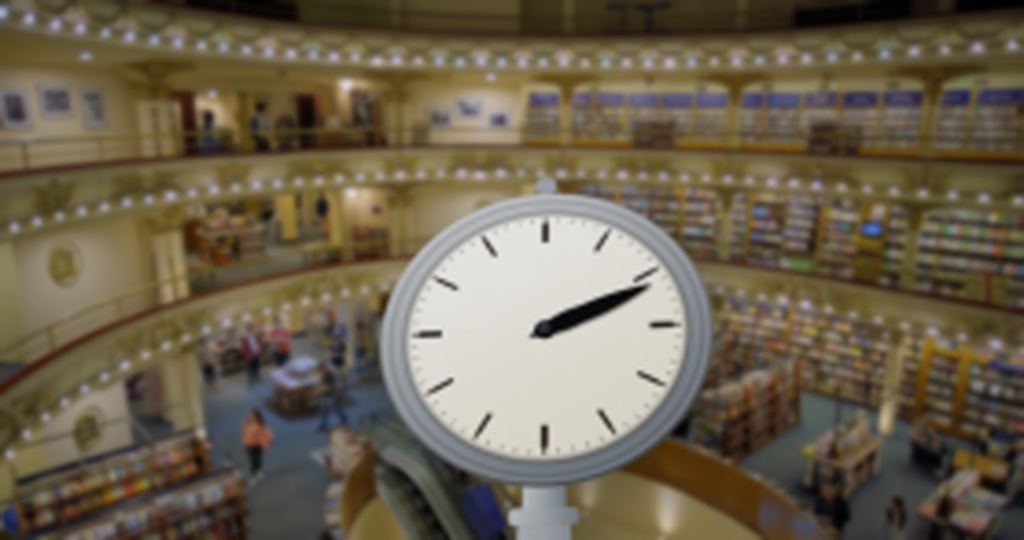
2h11
